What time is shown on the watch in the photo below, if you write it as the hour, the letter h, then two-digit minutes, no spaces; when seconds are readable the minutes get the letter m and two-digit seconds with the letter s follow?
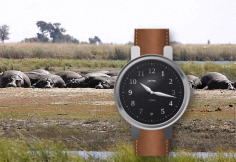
10h17
